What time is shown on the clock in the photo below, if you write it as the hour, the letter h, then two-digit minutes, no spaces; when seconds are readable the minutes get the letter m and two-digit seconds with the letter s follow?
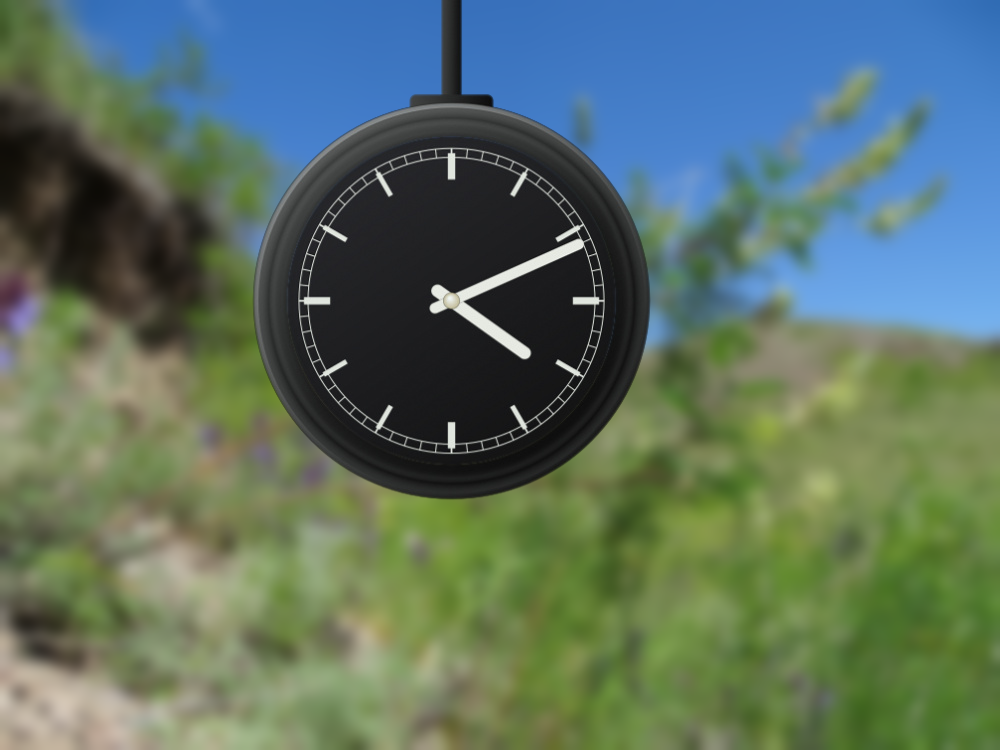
4h11
